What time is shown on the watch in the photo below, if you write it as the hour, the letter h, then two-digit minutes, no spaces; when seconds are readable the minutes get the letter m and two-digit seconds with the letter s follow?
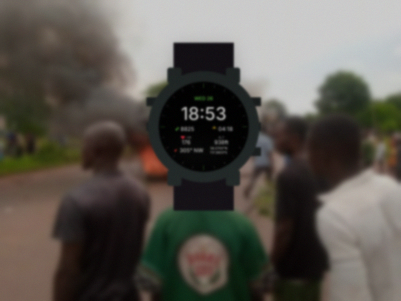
18h53
